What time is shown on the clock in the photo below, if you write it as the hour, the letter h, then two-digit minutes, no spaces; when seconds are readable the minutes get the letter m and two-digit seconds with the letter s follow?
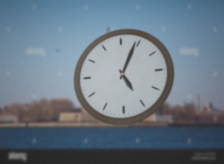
5h04
